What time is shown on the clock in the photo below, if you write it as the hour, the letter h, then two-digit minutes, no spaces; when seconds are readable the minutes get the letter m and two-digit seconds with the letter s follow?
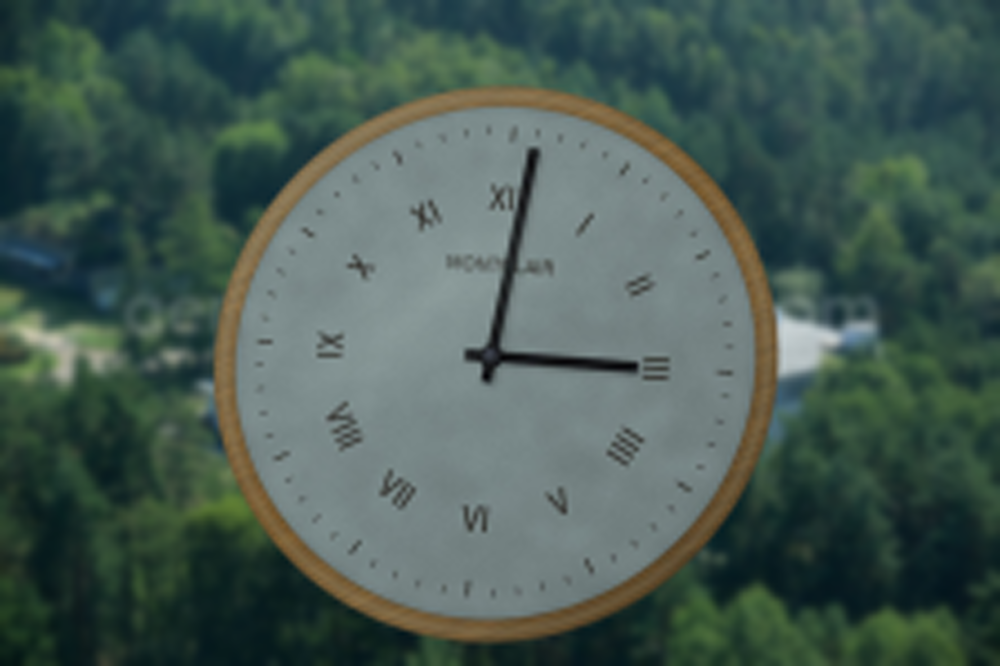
3h01
